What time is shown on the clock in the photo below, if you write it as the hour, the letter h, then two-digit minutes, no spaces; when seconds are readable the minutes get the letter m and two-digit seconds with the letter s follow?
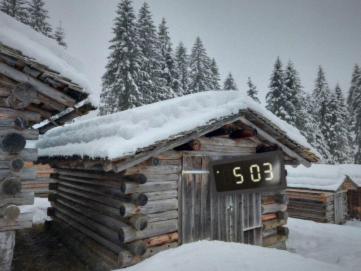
5h03
